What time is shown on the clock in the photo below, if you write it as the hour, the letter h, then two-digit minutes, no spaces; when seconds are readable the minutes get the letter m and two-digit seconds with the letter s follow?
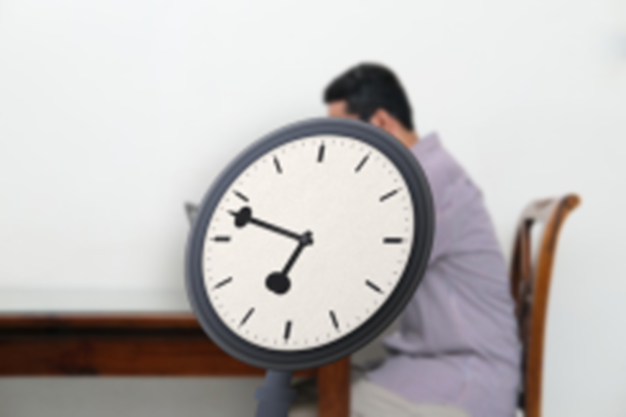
6h48
